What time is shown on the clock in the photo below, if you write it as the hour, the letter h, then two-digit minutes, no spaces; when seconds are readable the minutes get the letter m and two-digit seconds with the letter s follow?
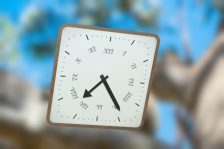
7h24
